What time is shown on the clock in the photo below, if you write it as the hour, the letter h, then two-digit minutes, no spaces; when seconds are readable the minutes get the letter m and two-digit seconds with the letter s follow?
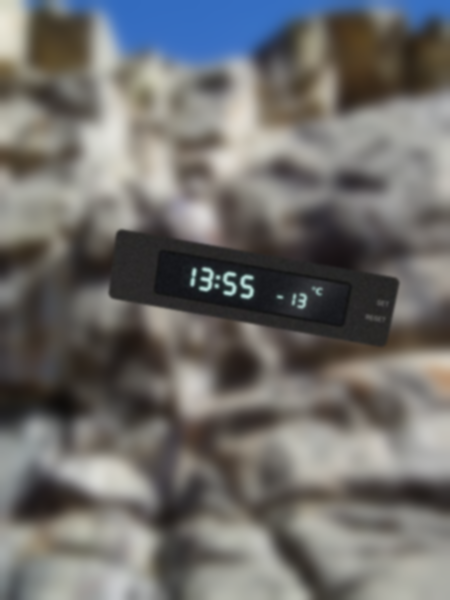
13h55
